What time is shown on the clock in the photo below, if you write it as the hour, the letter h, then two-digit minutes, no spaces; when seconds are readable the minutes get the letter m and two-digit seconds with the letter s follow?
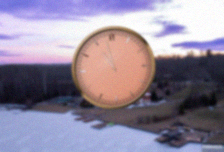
10h58
